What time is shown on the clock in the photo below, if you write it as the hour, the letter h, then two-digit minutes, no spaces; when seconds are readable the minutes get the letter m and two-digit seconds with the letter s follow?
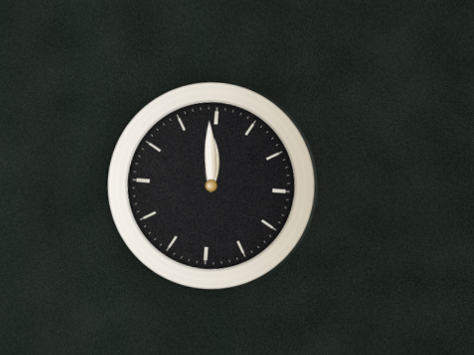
11h59
